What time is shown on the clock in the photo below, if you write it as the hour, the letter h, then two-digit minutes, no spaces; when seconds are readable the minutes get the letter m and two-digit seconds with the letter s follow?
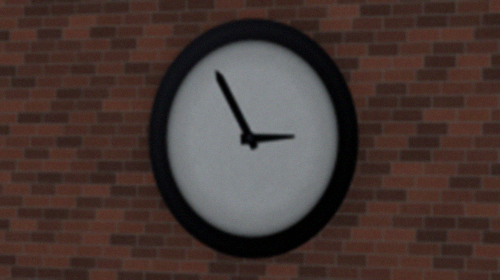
2h55
